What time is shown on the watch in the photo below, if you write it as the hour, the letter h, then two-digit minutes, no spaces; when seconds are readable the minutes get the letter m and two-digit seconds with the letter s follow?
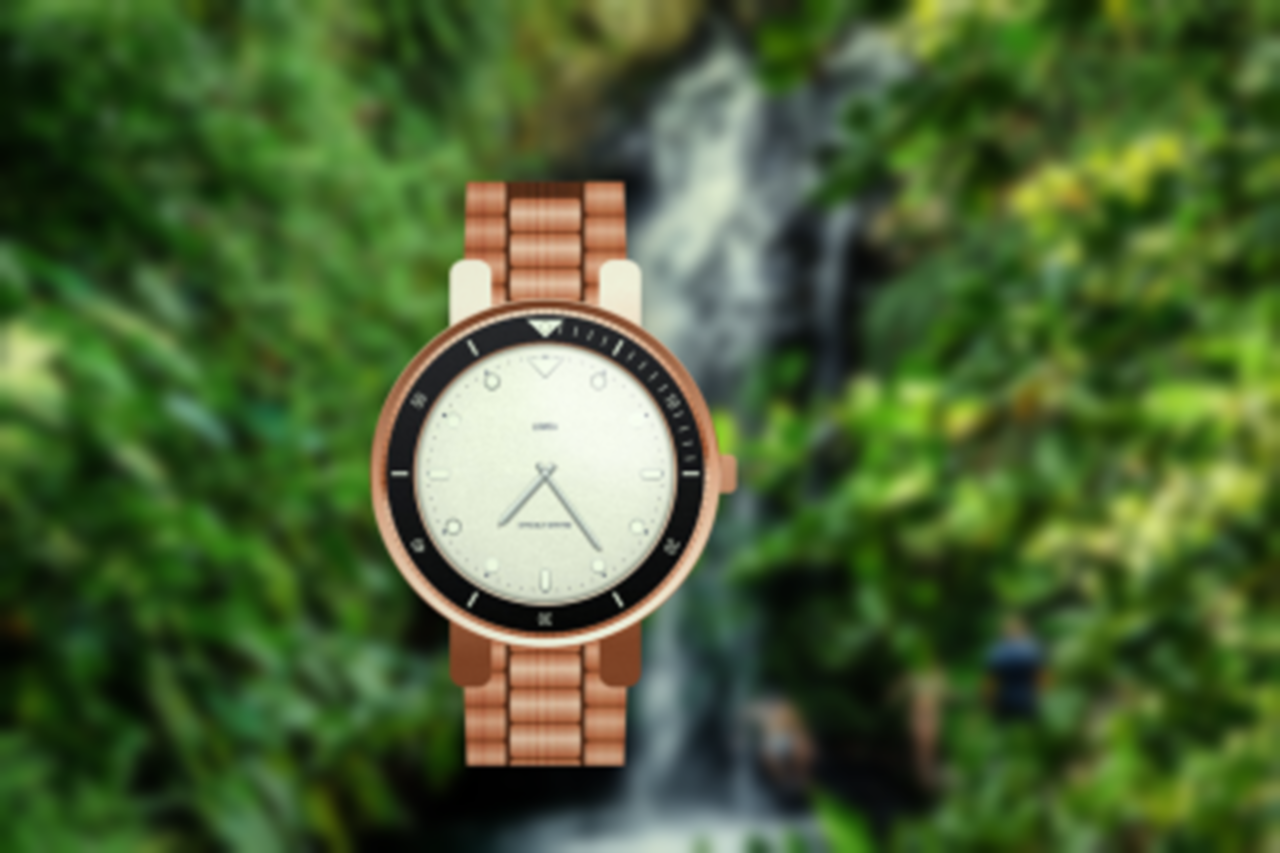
7h24
